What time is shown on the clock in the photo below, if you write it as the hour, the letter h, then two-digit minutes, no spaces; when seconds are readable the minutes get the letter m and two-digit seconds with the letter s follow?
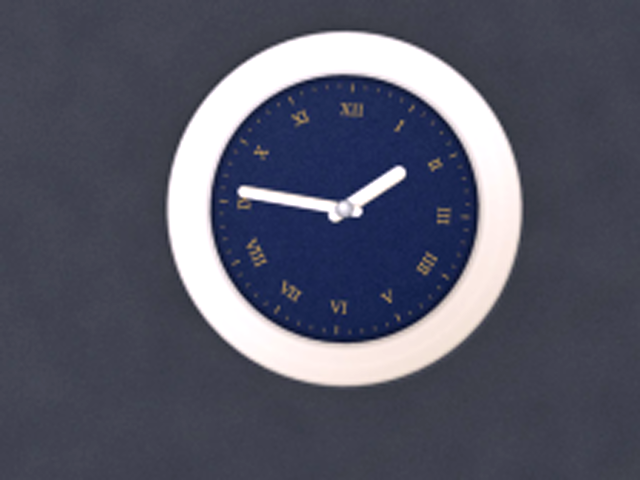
1h46
